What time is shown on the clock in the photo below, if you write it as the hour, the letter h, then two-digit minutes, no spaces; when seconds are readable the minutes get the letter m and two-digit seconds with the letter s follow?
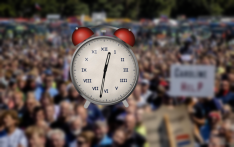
12h32
